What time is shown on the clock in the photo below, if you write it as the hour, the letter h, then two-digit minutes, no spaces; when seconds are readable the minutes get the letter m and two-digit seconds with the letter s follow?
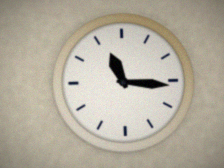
11h16
